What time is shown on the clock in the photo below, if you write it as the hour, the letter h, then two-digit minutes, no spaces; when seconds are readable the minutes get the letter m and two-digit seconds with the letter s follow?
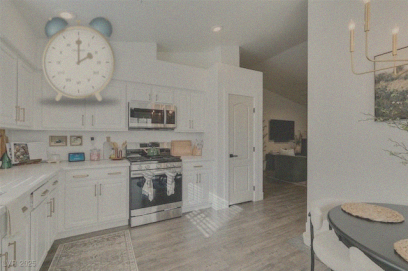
2h00
